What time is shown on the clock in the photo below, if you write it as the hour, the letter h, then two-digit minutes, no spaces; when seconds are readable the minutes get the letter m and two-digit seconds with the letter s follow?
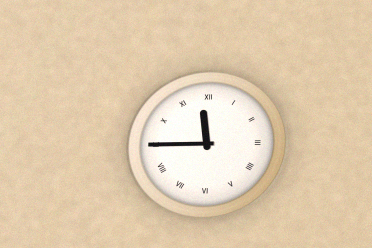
11h45
